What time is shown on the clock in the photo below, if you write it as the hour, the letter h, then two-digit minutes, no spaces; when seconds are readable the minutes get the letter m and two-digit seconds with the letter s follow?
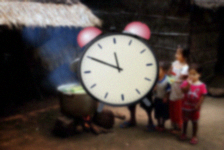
11h50
